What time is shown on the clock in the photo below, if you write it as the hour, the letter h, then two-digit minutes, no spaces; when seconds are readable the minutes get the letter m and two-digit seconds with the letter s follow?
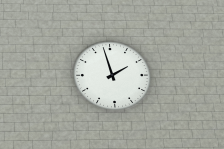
1h58
